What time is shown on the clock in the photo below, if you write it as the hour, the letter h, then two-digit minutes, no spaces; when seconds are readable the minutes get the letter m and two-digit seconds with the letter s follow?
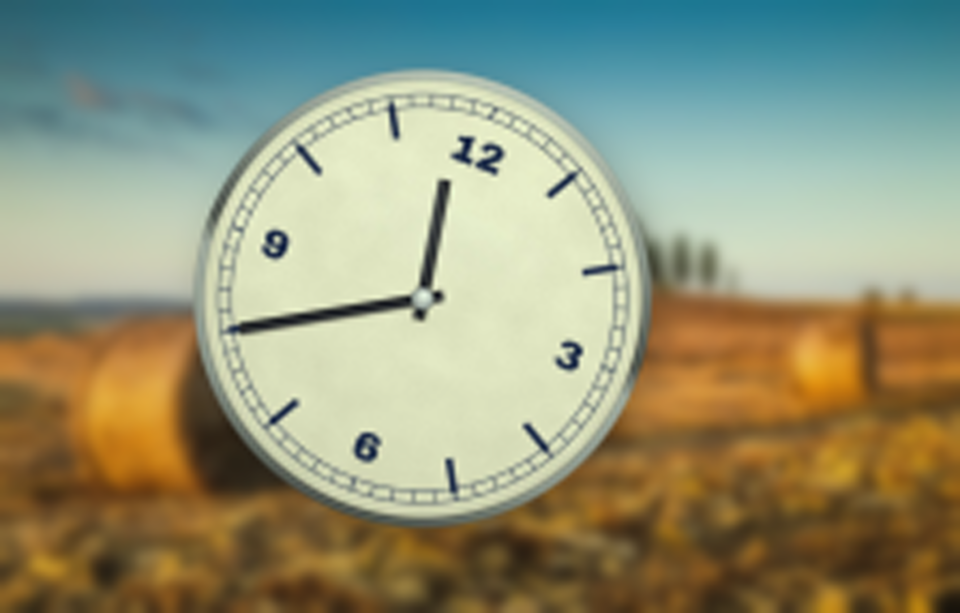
11h40
